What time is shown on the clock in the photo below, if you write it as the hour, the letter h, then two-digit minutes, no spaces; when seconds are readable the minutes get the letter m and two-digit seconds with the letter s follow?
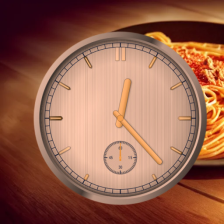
12h23
